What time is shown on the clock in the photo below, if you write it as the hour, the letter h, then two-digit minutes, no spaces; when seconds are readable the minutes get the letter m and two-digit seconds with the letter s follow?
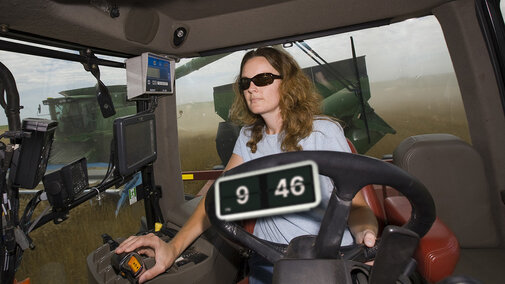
9h46
